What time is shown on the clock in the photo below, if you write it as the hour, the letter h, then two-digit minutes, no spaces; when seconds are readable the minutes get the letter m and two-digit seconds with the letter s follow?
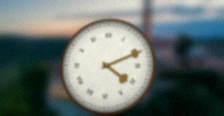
4h11
